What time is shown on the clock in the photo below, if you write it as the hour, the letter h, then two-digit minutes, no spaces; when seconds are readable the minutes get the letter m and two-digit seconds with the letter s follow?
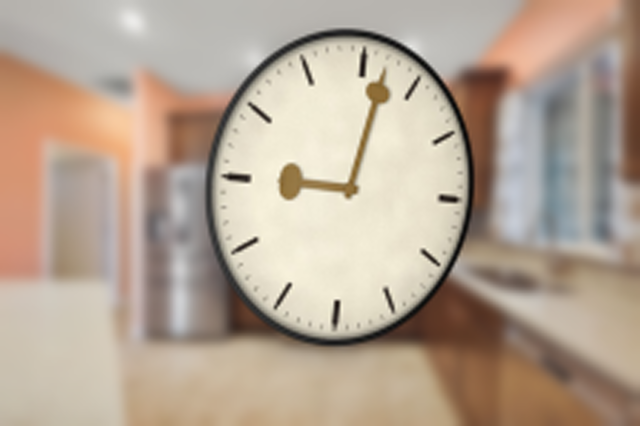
9h02
